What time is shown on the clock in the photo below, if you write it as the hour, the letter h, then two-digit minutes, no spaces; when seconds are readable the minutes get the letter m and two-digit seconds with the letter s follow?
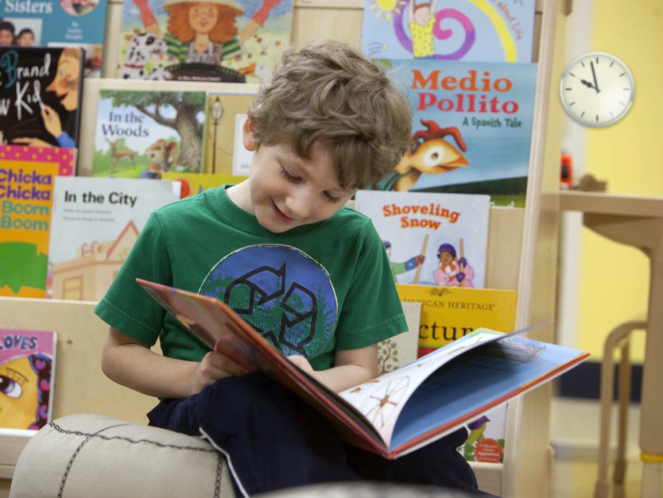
9h58
